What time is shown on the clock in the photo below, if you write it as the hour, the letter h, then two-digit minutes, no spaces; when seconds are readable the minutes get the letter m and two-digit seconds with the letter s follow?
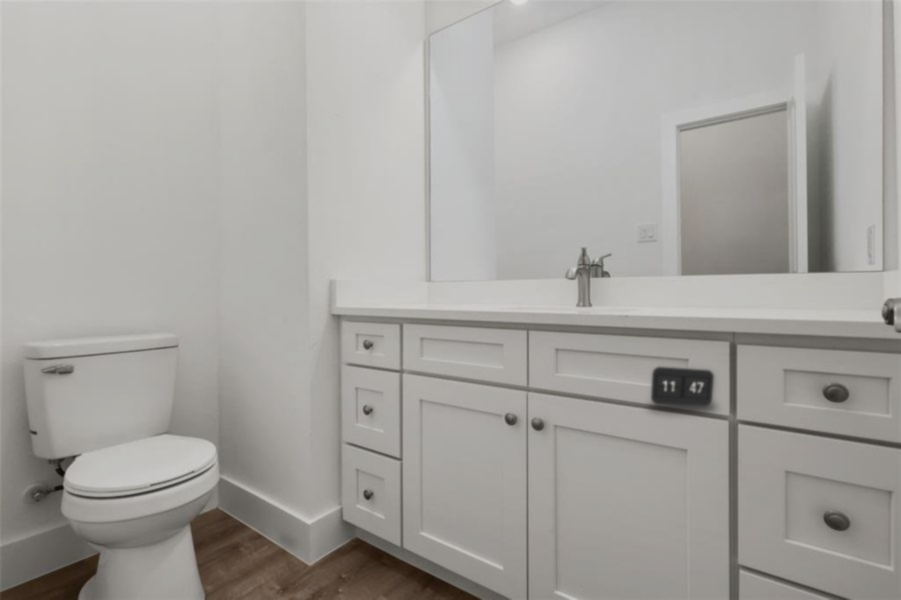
11h47
